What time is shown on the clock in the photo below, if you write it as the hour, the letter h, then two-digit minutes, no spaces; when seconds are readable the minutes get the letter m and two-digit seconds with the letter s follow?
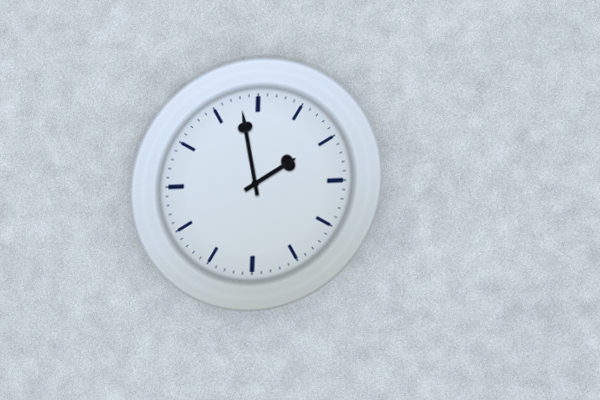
1h58
